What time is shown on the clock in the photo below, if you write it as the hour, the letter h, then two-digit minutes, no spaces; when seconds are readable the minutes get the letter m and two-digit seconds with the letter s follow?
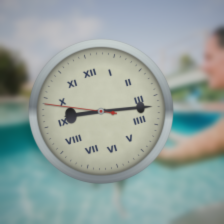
9h16m49s
